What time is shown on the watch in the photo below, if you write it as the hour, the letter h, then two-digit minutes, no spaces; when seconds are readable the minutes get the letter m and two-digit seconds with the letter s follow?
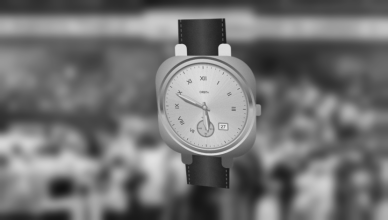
5h49
